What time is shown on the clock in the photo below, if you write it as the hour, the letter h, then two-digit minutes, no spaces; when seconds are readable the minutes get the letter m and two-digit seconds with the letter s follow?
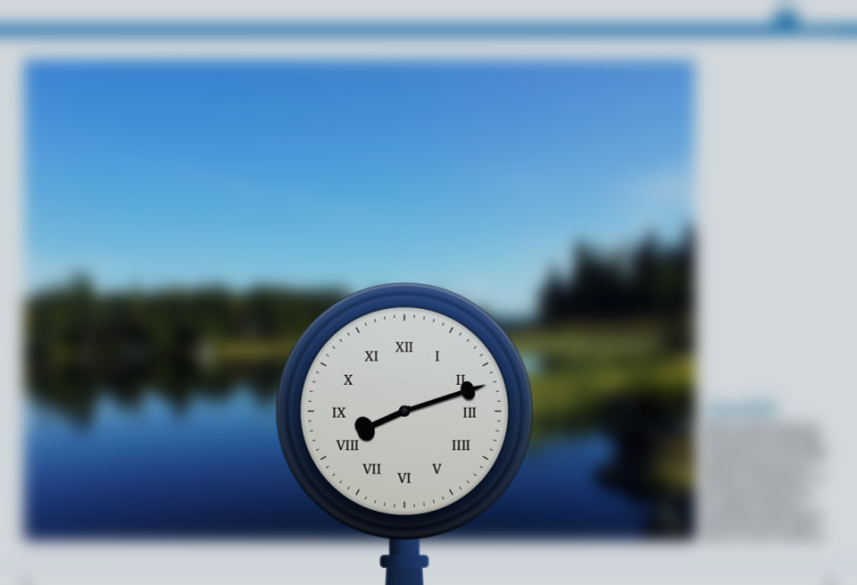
8h12
